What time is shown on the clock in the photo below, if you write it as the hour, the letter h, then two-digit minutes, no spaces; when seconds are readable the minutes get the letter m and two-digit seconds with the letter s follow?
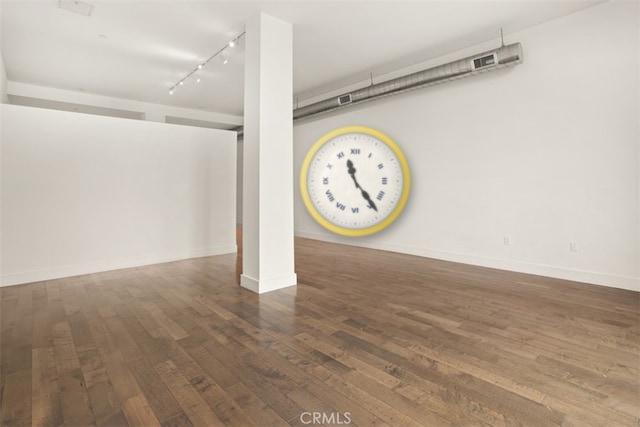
11h24
